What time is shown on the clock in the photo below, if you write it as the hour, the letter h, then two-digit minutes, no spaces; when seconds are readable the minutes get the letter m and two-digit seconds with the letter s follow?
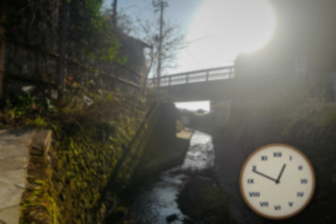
12h49
